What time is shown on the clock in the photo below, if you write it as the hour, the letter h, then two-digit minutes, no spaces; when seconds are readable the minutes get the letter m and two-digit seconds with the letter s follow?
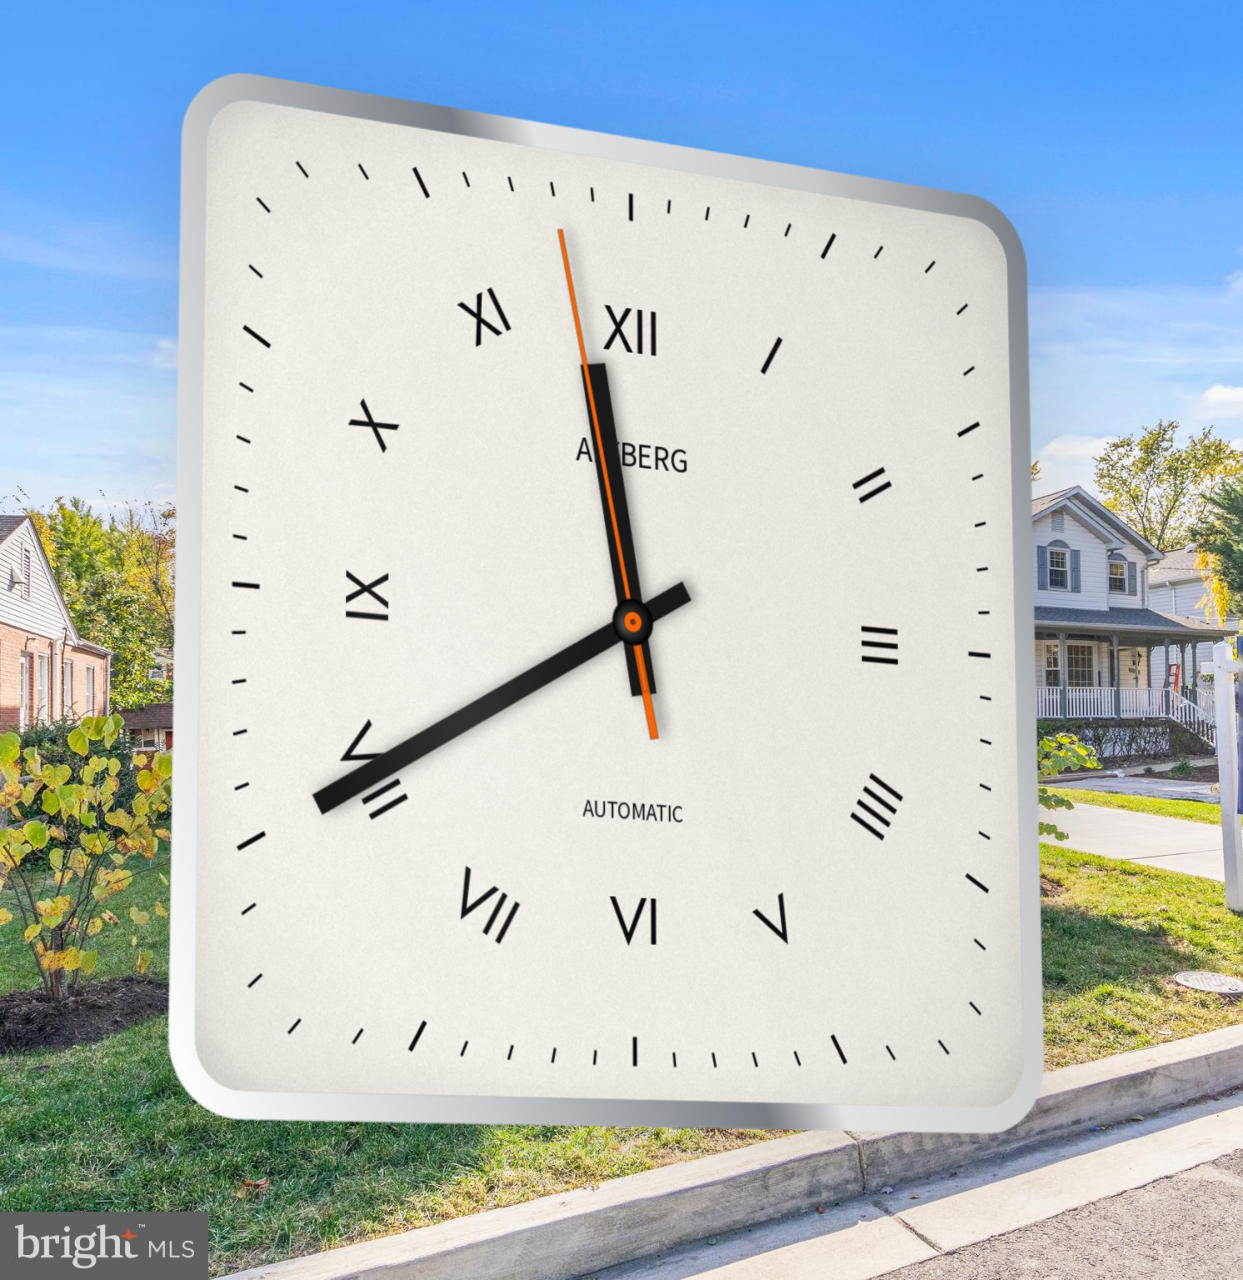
11h39m58s
